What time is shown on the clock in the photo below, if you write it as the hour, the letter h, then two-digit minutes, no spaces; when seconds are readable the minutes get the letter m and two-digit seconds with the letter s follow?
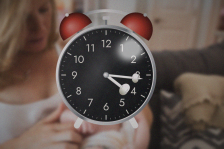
4h16
